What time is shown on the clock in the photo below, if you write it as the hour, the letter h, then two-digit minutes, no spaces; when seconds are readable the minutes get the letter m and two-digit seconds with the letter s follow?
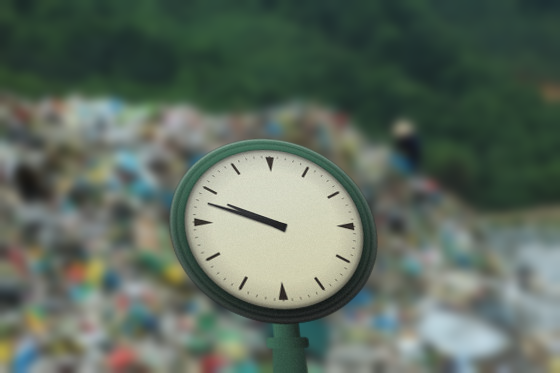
9h48
